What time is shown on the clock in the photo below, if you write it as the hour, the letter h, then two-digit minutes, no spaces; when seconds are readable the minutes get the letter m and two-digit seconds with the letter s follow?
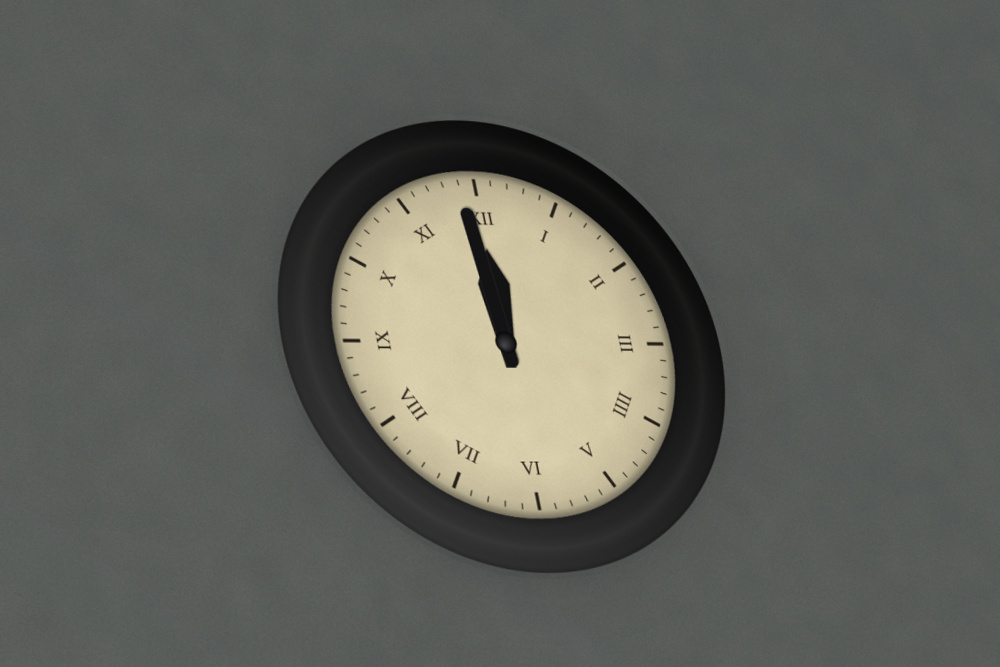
11h59
